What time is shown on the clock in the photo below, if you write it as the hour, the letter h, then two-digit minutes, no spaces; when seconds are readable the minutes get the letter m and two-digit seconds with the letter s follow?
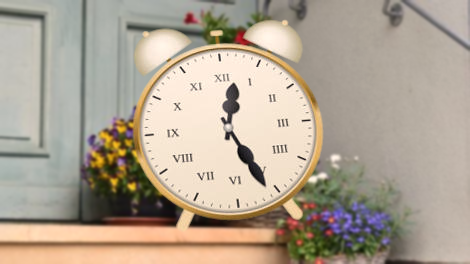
12h26
